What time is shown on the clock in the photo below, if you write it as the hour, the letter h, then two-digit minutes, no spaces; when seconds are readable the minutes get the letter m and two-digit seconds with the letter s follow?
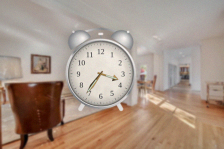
3h36
